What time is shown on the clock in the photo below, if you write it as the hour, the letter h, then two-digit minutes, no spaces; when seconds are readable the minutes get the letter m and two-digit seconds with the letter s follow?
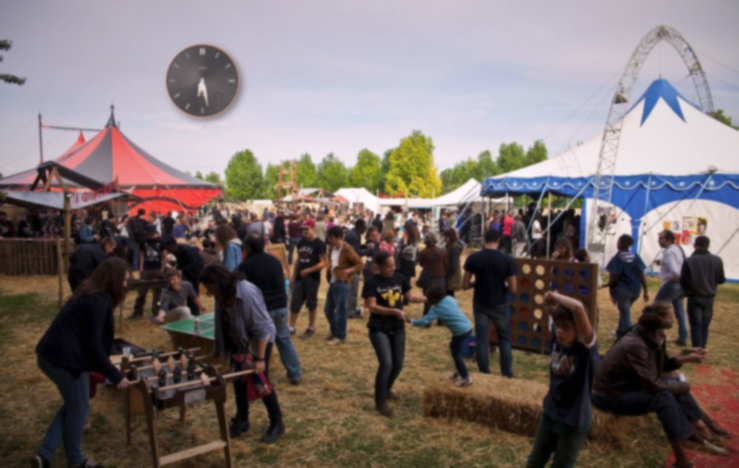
6h28
